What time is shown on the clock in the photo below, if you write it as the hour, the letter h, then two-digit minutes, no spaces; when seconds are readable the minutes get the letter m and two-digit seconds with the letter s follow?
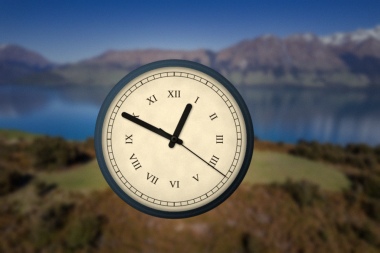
12h49m21s
